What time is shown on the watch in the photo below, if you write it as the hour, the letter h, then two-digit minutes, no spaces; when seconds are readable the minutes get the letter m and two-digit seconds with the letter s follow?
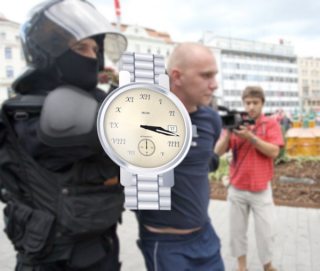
3h17
